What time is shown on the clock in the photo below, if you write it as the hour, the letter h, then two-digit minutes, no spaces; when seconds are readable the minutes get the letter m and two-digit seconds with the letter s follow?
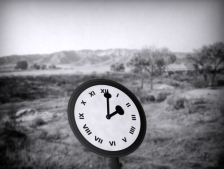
2h01
